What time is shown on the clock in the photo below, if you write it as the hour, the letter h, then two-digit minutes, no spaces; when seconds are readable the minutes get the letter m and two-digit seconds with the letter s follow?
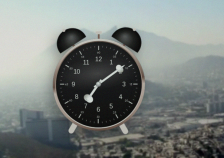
7h09
